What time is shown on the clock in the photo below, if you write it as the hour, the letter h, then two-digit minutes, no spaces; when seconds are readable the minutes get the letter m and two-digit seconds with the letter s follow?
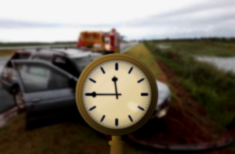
11h45
